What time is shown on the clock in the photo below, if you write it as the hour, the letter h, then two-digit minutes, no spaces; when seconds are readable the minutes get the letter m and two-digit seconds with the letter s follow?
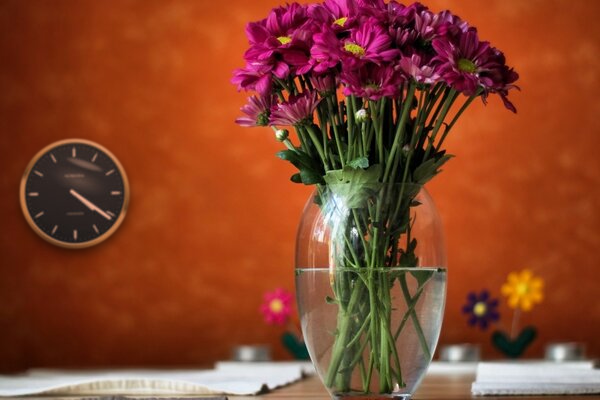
4h21
